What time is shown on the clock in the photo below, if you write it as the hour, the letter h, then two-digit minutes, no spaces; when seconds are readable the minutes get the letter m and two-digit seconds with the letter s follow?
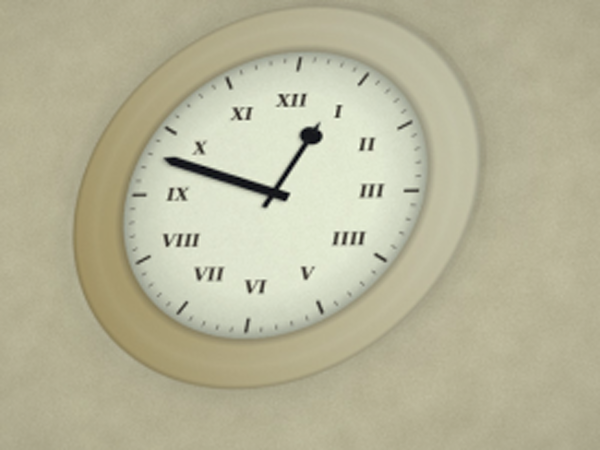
12h48
